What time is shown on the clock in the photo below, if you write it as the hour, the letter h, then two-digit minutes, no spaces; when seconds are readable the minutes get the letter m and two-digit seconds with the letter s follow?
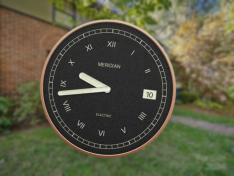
9h43
